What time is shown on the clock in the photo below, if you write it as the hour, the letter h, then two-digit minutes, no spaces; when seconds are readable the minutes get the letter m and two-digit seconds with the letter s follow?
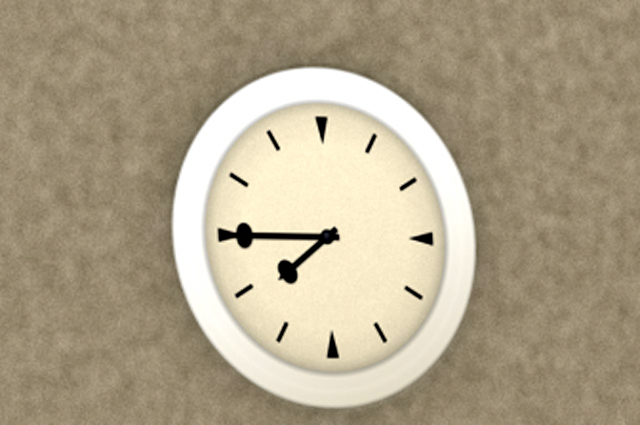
7h45
